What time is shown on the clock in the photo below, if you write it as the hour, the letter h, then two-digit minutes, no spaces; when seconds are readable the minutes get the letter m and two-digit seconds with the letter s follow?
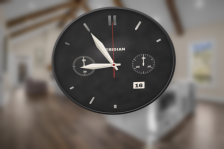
8h55
